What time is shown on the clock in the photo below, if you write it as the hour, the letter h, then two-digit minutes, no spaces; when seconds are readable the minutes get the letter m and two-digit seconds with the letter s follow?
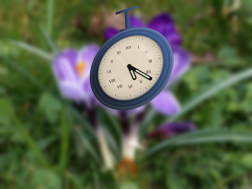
5h22
